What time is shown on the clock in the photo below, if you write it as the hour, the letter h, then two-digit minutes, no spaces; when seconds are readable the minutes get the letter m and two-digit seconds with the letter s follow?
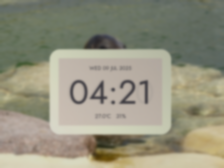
4h21
